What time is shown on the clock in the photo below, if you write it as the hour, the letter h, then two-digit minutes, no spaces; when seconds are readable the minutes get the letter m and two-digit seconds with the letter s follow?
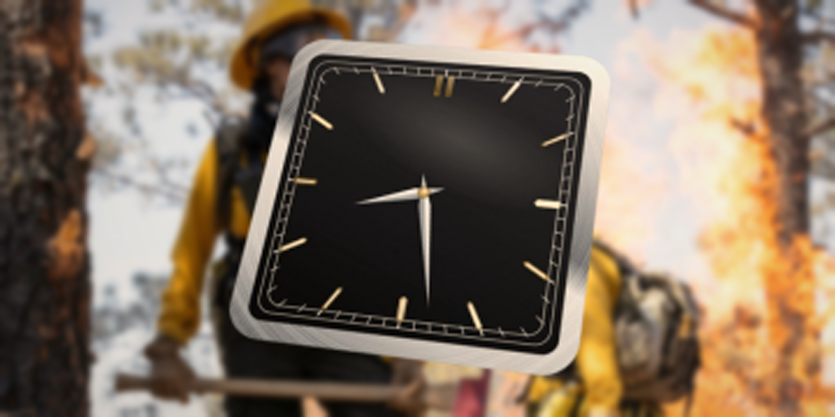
8h28
